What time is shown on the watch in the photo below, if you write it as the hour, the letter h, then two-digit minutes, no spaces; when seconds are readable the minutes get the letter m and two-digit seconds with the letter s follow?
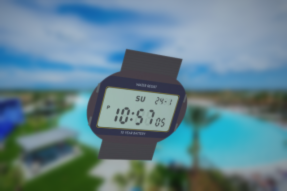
10h57m05s
